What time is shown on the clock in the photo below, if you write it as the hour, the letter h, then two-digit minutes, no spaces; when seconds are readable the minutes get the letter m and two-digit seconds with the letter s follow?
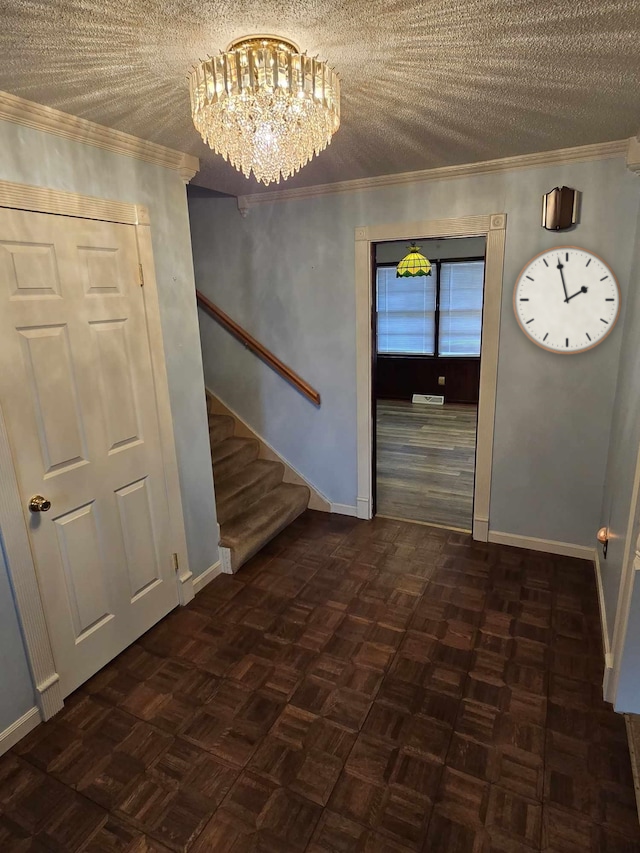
1h58
